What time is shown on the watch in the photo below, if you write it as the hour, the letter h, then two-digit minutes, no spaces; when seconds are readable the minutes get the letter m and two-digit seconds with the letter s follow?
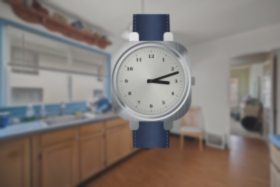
3h12
